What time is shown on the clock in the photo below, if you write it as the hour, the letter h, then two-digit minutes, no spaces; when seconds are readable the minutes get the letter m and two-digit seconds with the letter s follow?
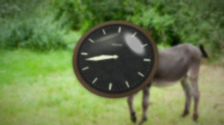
8h43
